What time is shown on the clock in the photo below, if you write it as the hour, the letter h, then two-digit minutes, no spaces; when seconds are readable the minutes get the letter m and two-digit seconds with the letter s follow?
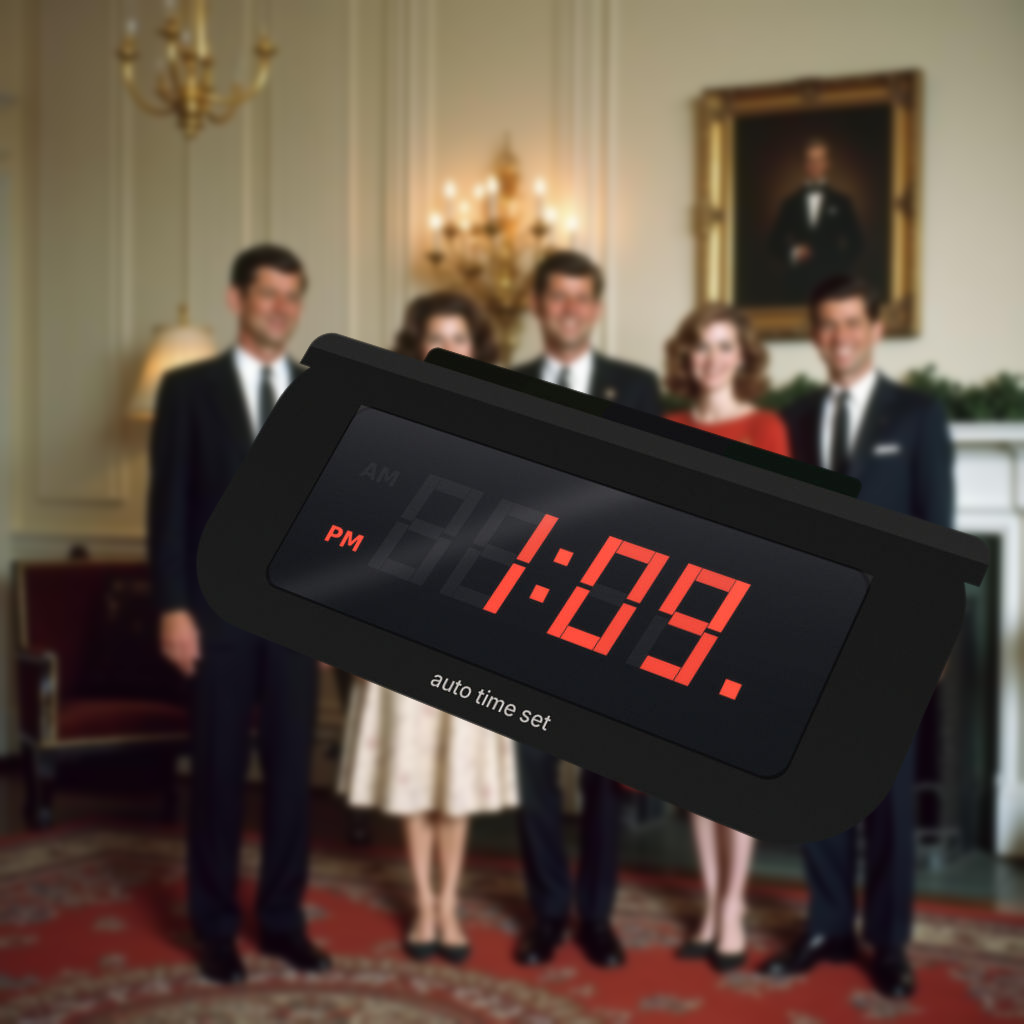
1h09
